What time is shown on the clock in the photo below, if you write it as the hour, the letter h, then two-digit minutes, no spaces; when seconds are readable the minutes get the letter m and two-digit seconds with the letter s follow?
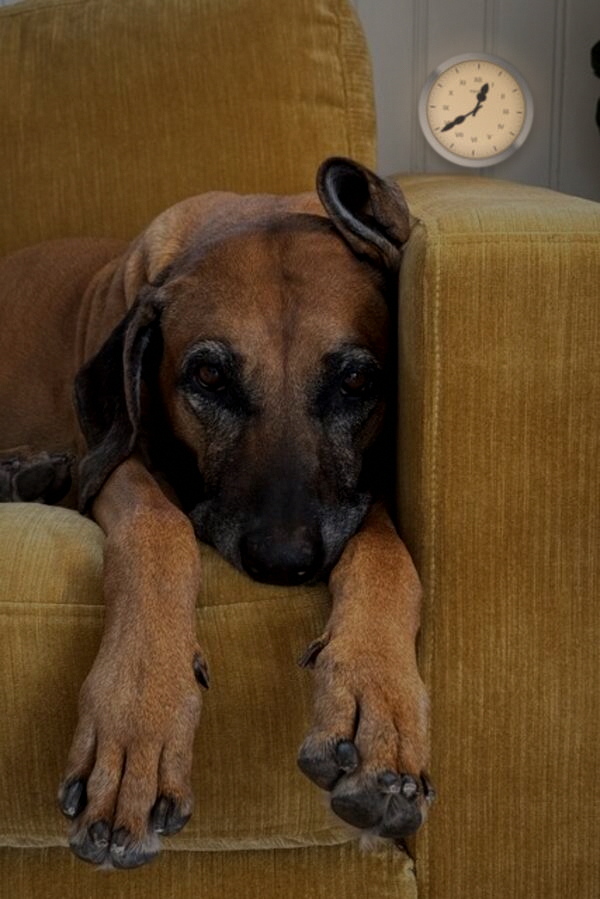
12h39
